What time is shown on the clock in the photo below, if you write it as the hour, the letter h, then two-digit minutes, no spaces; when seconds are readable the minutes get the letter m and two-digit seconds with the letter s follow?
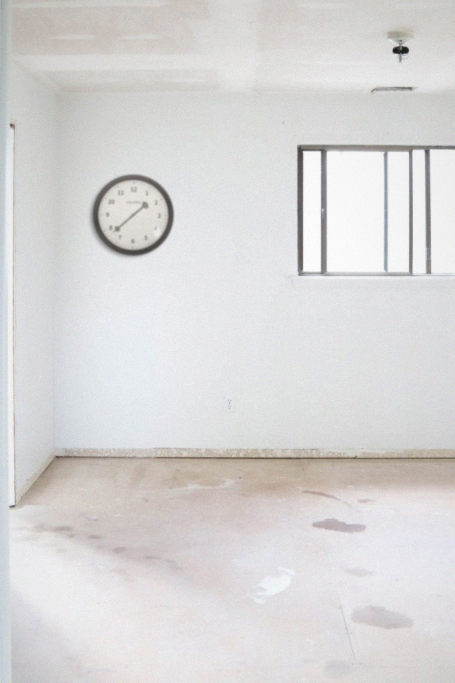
1h38
